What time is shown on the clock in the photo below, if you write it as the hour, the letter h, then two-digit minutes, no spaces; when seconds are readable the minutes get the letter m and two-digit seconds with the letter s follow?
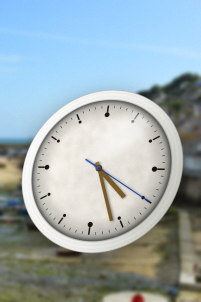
4h26m20s
